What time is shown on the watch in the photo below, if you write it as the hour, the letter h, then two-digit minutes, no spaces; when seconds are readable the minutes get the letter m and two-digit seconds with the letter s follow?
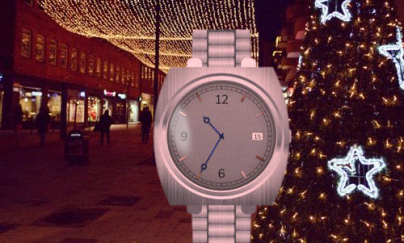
10h35
